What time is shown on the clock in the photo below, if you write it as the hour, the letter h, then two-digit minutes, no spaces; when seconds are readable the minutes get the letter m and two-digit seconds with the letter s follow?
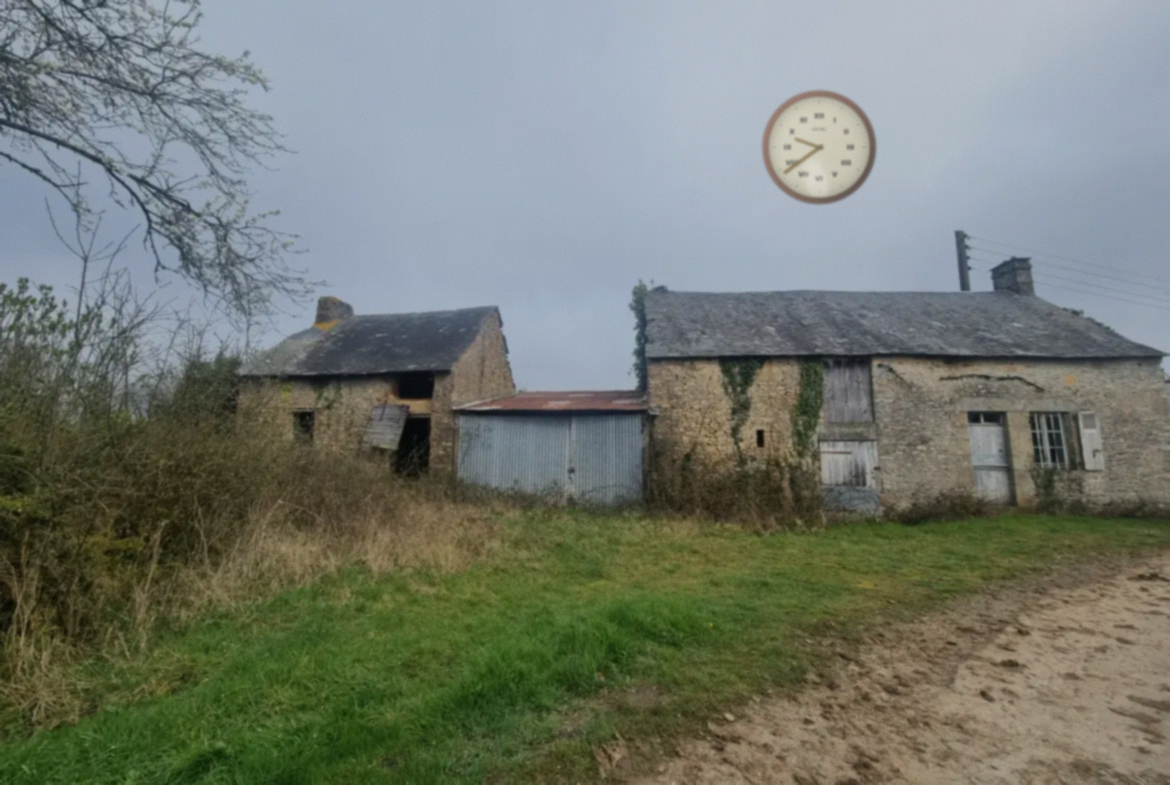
9h39
